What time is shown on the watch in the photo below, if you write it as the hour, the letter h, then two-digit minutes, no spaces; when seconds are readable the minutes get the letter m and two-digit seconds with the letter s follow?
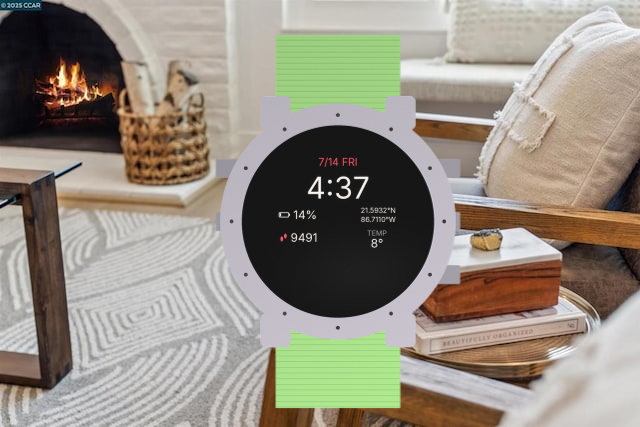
4h37
